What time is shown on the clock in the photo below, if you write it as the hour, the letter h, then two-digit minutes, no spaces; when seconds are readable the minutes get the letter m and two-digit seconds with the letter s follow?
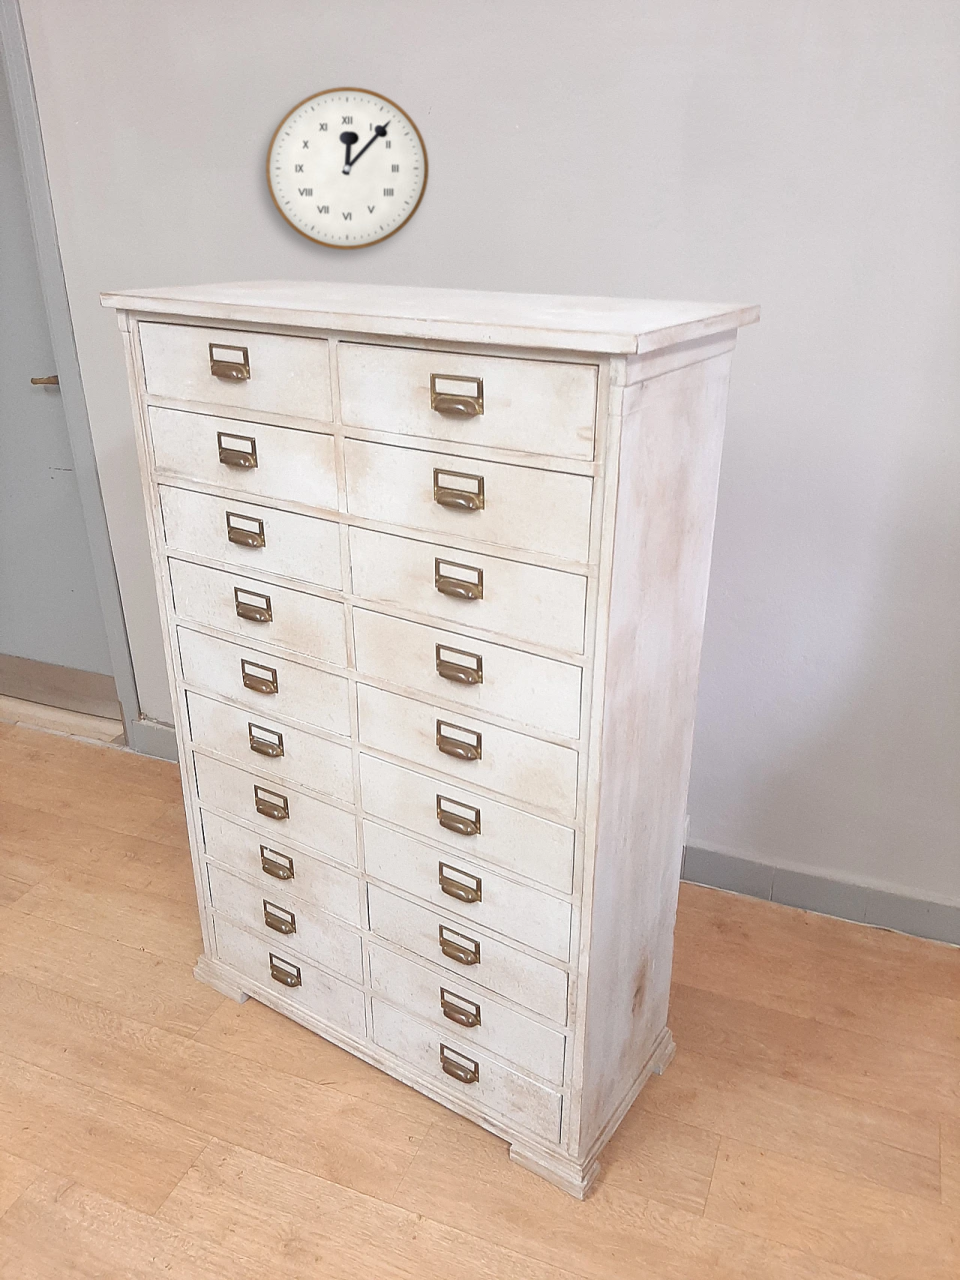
12h07
